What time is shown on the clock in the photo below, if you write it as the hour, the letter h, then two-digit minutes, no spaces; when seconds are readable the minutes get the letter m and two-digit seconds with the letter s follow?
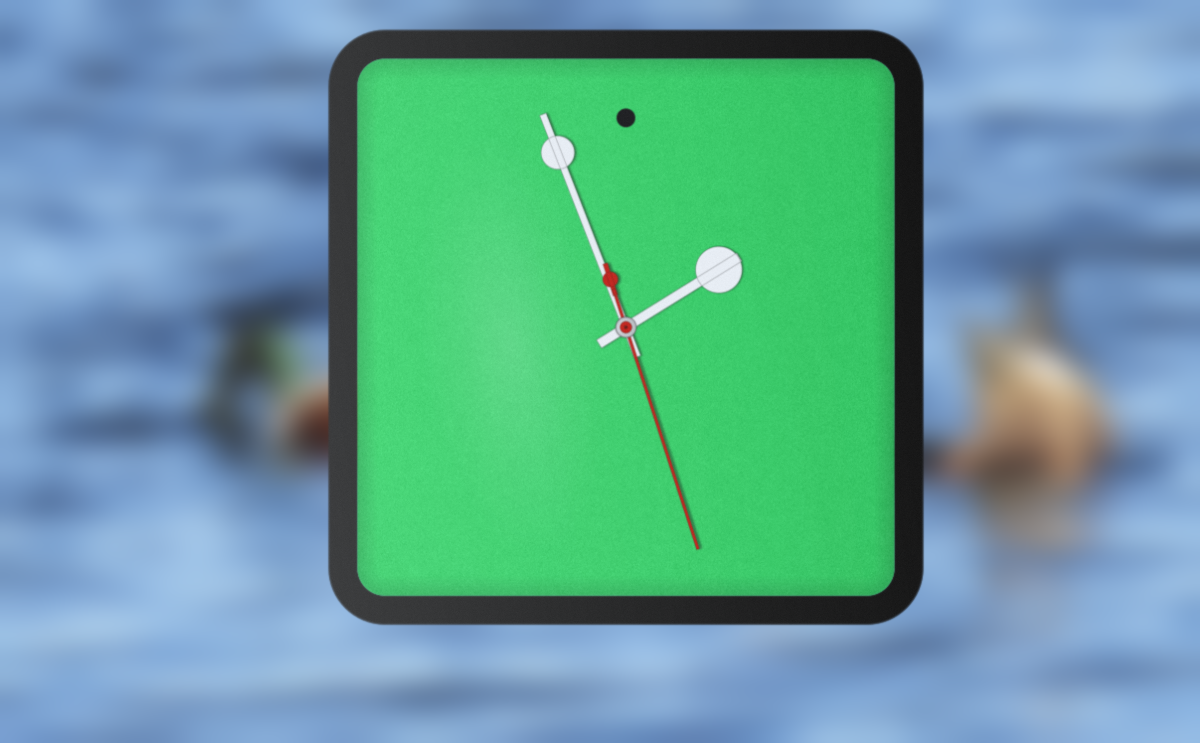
1h56m27s
